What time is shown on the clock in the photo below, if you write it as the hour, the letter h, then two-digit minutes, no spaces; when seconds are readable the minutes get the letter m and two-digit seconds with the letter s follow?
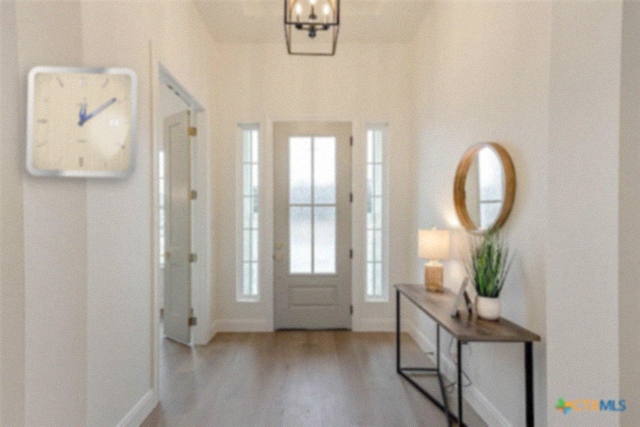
12h09
